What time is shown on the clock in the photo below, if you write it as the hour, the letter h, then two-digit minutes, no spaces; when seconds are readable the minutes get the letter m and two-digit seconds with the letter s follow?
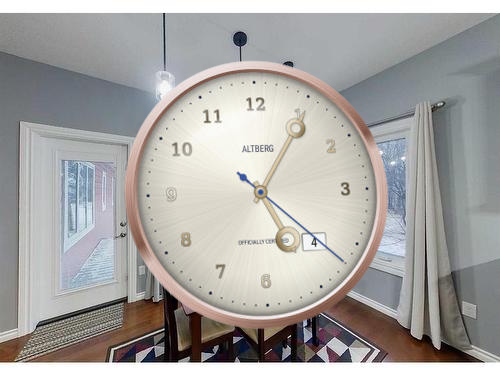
5h05m22s
